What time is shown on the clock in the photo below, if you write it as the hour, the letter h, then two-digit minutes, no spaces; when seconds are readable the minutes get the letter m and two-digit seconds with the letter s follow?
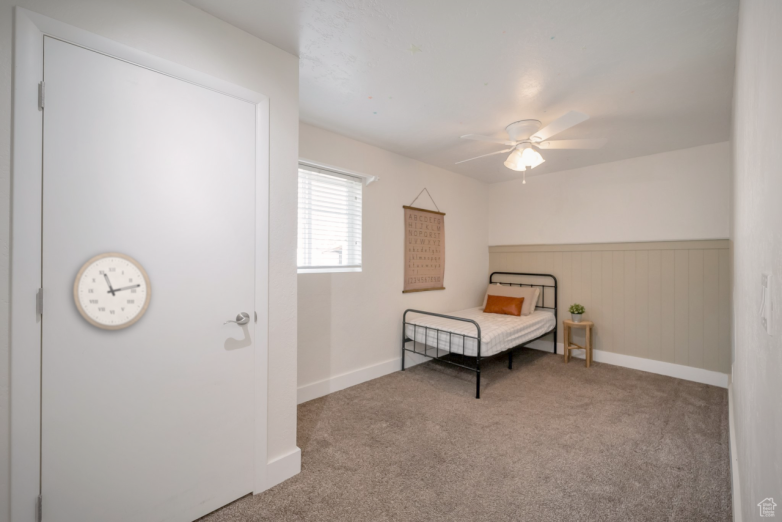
11h13
